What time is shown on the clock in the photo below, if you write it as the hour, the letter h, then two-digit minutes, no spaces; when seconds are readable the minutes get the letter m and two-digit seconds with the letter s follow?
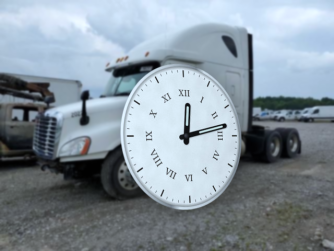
12h13
